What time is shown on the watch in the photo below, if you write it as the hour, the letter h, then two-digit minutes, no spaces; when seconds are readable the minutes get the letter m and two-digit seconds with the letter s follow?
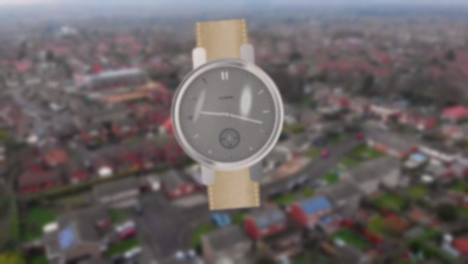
9h18
